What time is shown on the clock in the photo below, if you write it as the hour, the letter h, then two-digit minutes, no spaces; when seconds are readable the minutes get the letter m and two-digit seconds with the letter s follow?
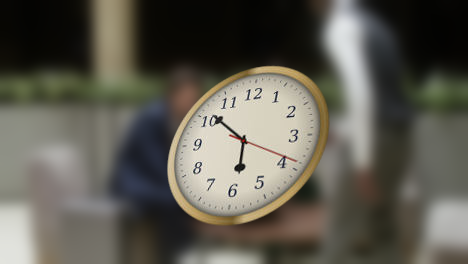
5h51m19s
